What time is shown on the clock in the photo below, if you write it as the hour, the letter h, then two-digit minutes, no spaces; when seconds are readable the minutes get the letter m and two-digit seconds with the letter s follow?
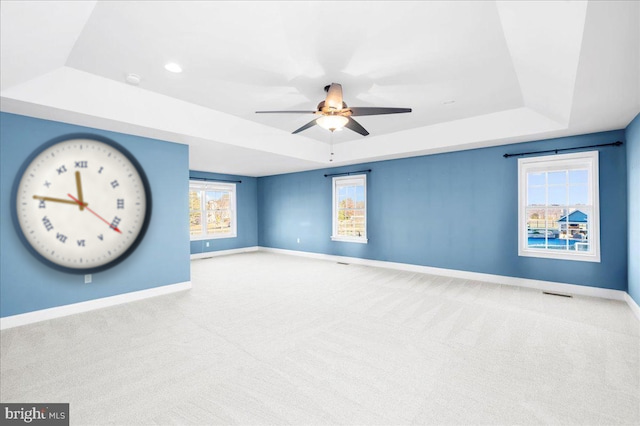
11h46m21s
